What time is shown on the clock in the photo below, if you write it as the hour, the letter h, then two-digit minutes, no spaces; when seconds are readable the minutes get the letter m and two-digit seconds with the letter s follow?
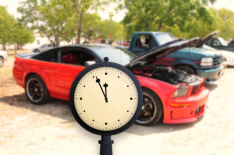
11h56
